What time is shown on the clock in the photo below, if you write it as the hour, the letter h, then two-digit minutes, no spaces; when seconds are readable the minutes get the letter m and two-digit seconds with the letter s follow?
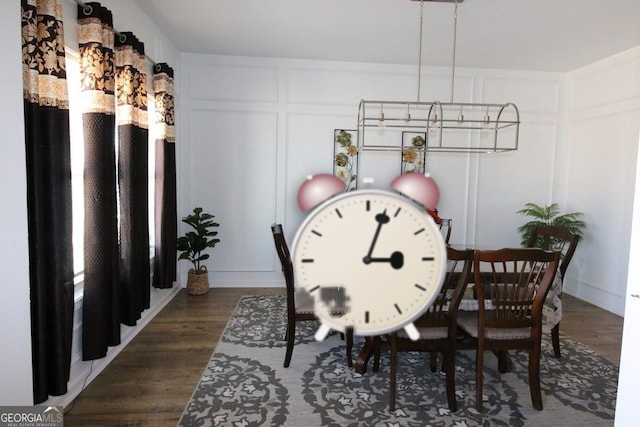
3h03
